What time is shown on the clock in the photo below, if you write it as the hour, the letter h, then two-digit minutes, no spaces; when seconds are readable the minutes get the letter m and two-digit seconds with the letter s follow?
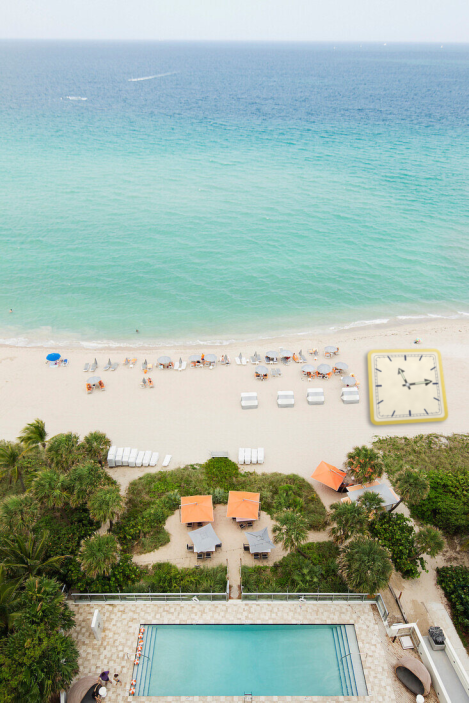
11h14
